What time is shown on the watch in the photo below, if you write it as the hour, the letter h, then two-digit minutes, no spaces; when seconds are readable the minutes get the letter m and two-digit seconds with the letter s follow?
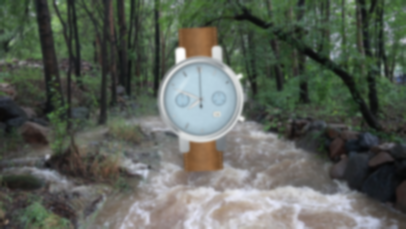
7h49
